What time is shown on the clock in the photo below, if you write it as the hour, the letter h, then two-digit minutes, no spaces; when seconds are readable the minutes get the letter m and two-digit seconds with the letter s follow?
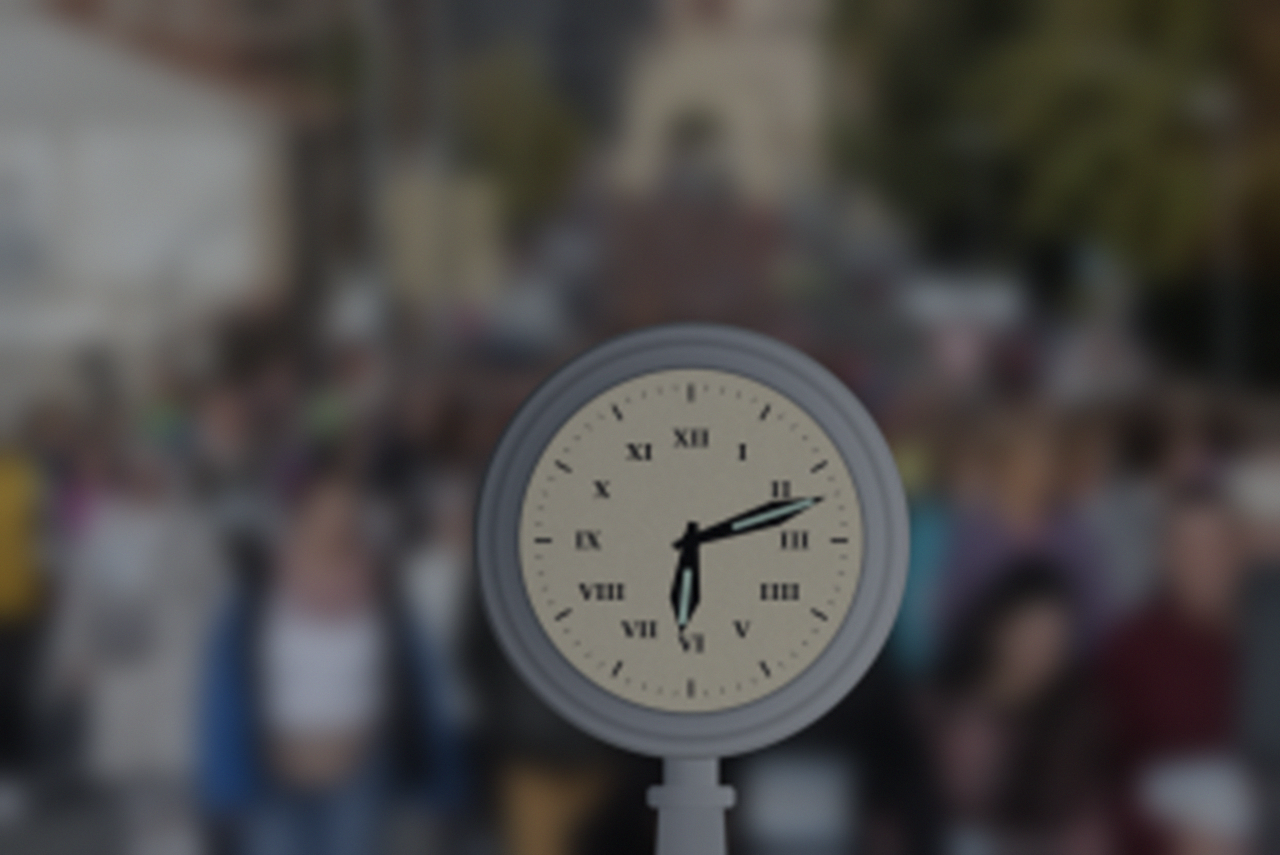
6h12
